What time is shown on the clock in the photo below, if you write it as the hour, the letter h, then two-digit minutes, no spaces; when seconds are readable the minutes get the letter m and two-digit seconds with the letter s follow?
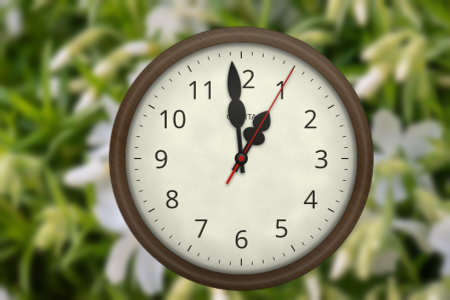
12h59m05s
